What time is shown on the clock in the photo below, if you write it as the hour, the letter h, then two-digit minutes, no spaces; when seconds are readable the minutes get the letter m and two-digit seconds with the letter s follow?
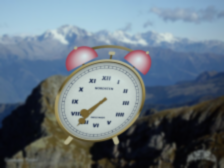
7h36
